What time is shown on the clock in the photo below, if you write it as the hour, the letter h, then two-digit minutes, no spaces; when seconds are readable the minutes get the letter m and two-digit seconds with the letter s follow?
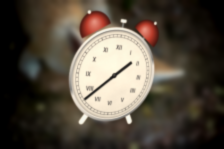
1h38
